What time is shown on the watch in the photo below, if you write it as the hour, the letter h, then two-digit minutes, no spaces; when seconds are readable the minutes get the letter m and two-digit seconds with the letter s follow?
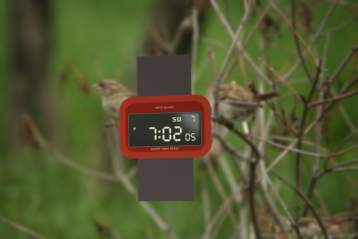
7h02m05s
